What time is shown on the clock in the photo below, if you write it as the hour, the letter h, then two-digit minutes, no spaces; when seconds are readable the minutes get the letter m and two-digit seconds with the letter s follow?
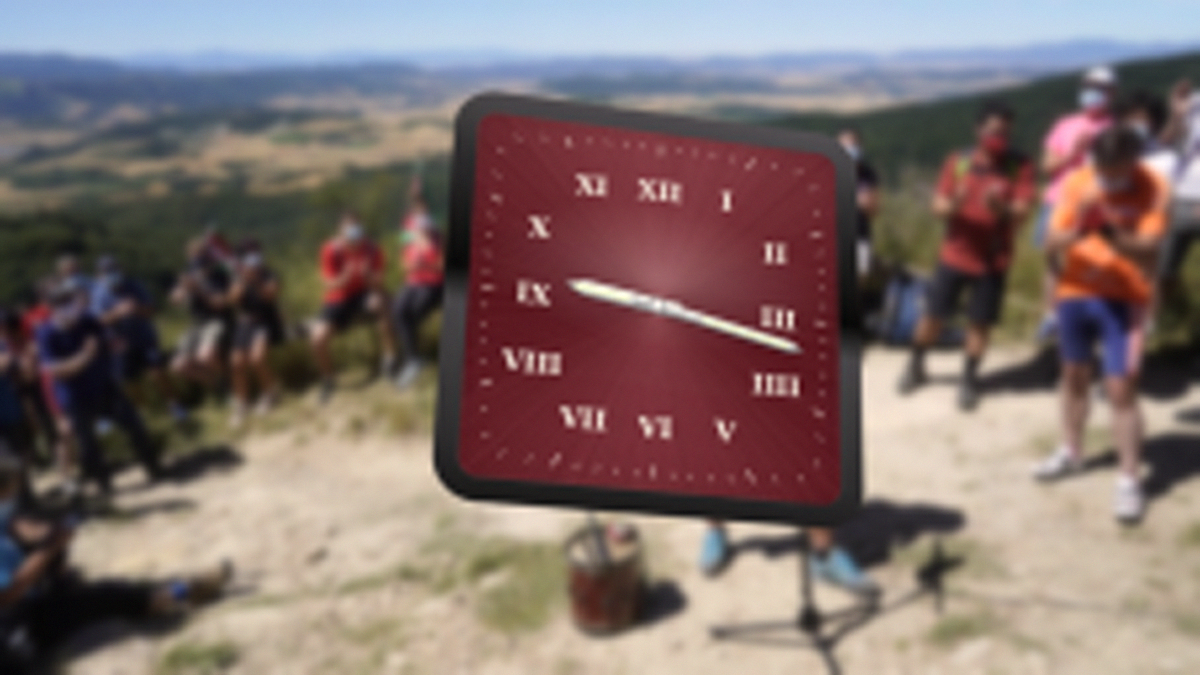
9h17
